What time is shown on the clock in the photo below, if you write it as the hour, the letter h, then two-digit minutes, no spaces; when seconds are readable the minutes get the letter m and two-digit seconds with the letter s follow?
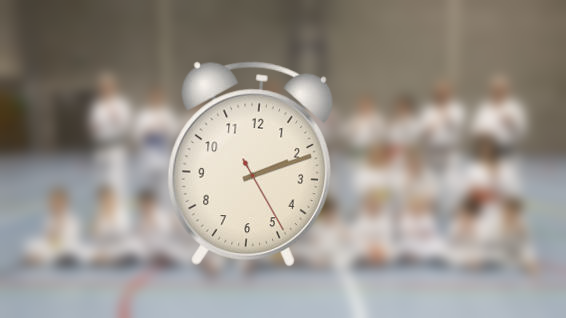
2h11m24s
